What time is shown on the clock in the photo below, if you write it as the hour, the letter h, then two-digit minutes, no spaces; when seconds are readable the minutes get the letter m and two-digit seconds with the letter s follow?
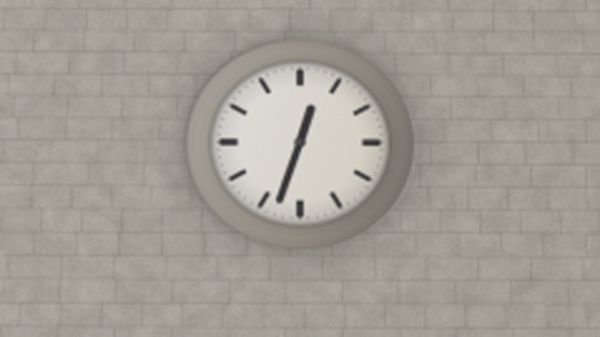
12h33
